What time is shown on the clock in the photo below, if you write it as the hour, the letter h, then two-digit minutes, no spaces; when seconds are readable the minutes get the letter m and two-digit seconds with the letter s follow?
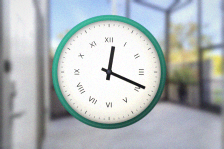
12h19
